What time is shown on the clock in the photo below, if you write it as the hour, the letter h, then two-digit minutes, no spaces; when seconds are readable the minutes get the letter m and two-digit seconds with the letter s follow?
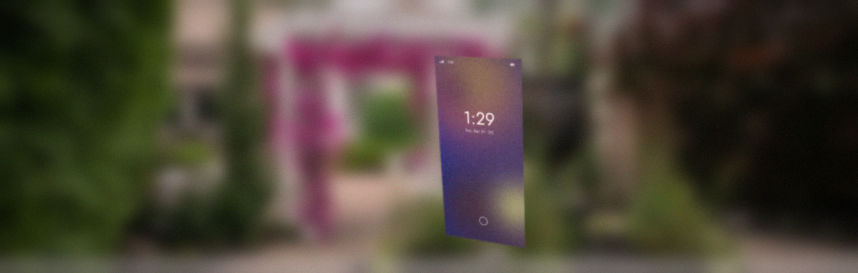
1h29
